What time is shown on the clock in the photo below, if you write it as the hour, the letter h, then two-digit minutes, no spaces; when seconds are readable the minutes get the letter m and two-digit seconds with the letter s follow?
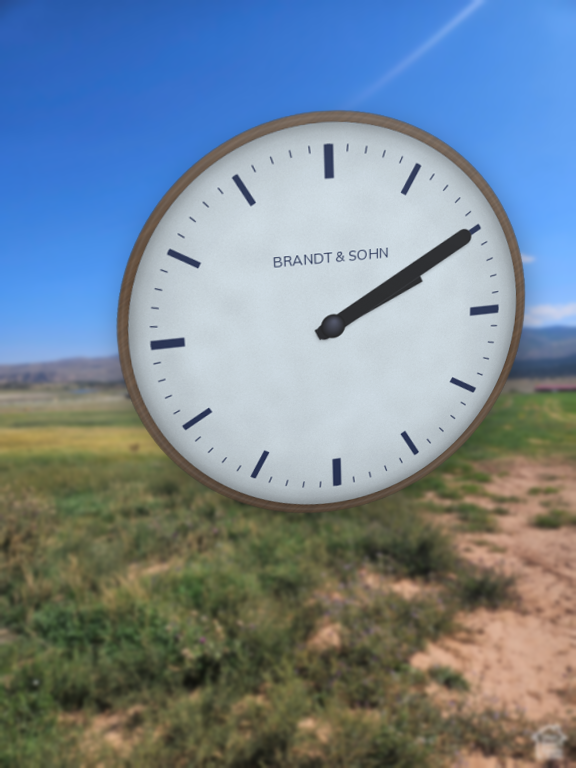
2h10
